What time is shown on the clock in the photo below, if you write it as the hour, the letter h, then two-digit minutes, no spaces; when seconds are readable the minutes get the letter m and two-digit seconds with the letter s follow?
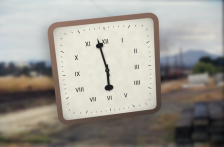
5h58
